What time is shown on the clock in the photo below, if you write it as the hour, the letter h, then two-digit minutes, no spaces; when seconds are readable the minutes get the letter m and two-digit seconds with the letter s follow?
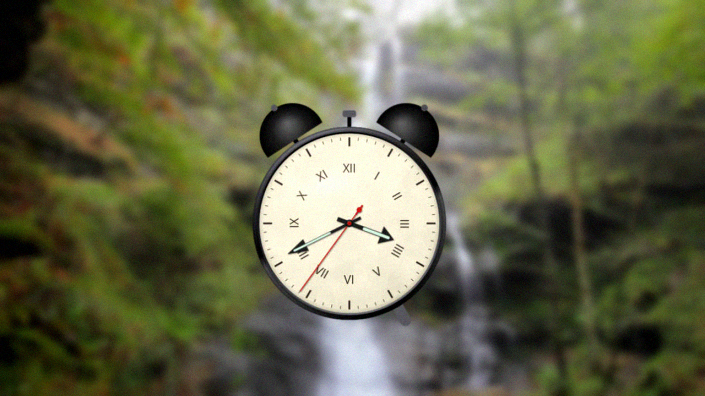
3h40m36s
